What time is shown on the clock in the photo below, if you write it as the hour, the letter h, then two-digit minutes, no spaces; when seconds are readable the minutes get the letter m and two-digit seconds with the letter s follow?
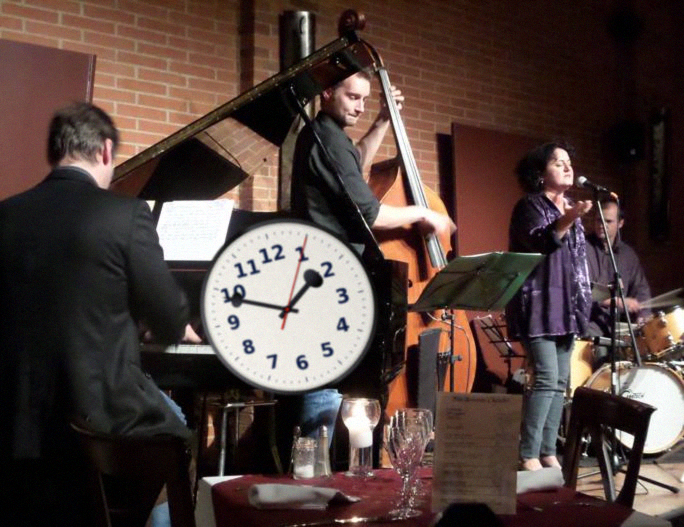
1h49m05s
